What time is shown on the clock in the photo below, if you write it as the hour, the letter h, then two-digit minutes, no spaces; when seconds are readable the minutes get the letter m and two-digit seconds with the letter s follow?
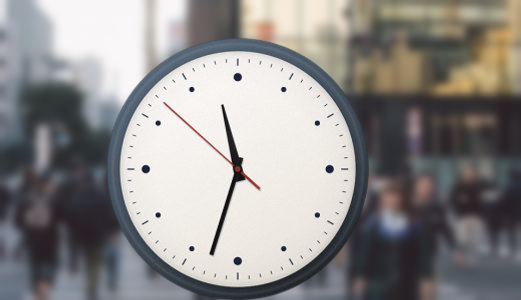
11h32m52s
